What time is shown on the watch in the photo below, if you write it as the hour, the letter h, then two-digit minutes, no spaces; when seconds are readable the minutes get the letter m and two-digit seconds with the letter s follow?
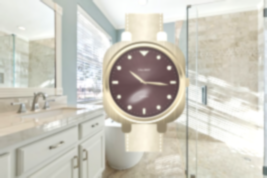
10h16
